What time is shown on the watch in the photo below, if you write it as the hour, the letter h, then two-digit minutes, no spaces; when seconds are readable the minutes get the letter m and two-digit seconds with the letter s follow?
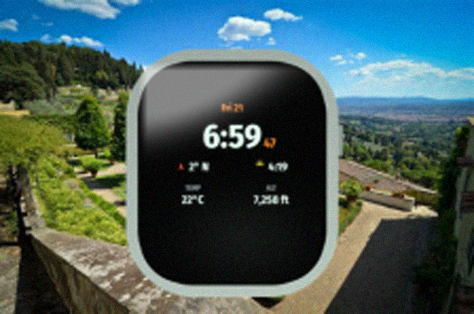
6h59
